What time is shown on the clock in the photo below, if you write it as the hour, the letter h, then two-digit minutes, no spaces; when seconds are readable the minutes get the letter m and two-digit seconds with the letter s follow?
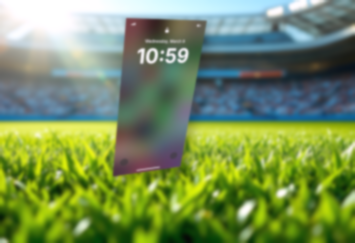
10h59
